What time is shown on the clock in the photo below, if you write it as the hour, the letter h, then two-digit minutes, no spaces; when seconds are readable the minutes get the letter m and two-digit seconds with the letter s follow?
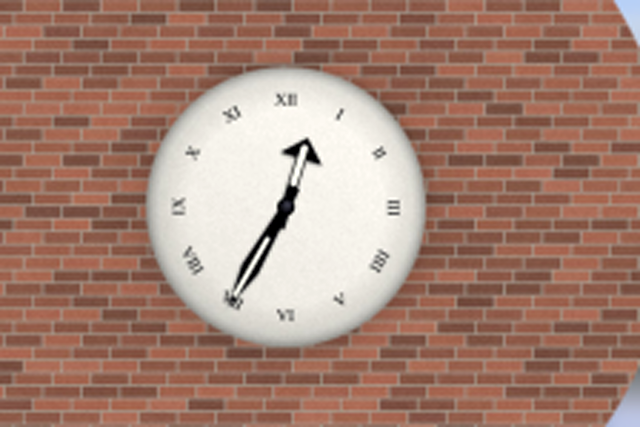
12h35
